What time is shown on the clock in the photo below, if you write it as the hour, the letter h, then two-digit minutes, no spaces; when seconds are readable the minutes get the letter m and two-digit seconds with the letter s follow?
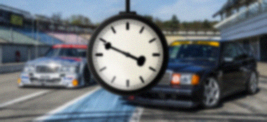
3h49
